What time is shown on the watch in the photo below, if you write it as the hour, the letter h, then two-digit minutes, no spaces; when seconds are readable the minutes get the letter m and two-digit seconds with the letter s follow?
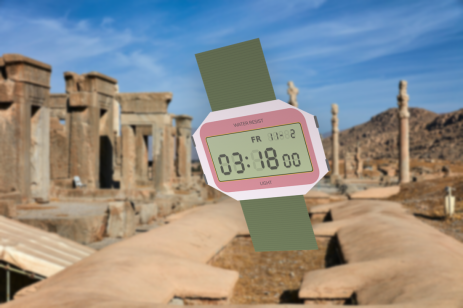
3h18m00s
